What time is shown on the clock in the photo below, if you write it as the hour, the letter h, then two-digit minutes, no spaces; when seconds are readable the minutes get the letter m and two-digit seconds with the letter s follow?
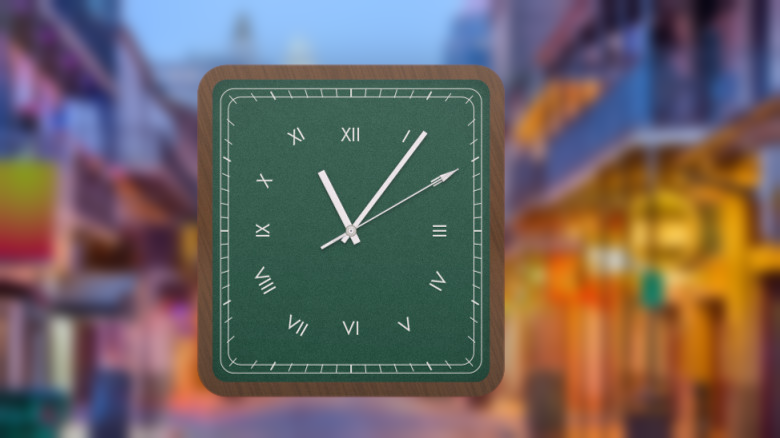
11h06m10s
